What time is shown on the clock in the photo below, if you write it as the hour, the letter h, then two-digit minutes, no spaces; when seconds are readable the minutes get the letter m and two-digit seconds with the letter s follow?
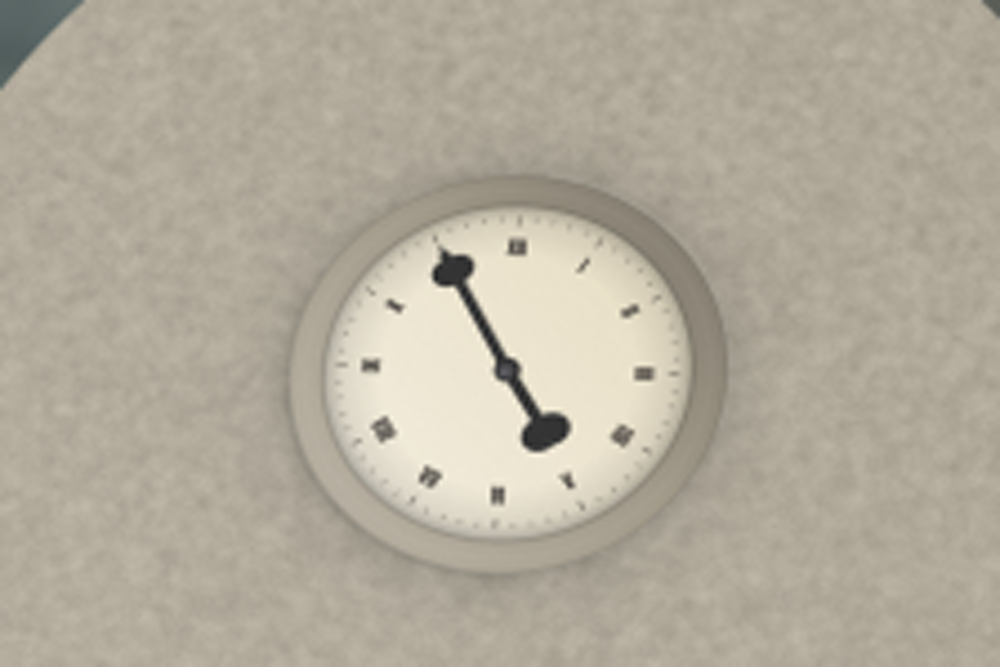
4h55
